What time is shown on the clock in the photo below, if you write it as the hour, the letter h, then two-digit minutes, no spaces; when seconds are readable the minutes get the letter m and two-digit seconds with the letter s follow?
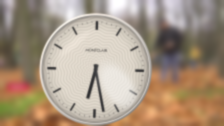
6h28
